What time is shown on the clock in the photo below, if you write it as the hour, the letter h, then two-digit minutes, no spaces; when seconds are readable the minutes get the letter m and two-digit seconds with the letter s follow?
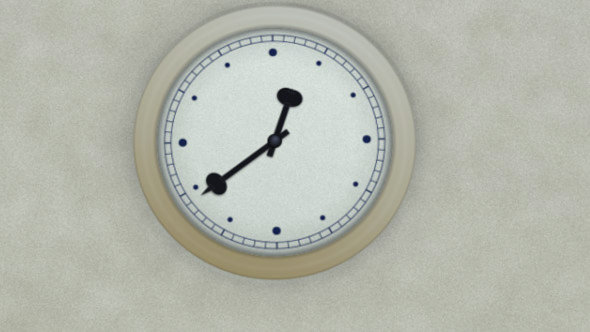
12h39
